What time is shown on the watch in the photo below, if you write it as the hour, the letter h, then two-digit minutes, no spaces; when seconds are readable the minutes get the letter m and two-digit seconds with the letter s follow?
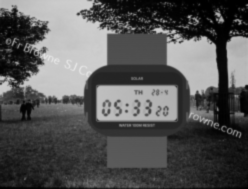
5h33m20s
